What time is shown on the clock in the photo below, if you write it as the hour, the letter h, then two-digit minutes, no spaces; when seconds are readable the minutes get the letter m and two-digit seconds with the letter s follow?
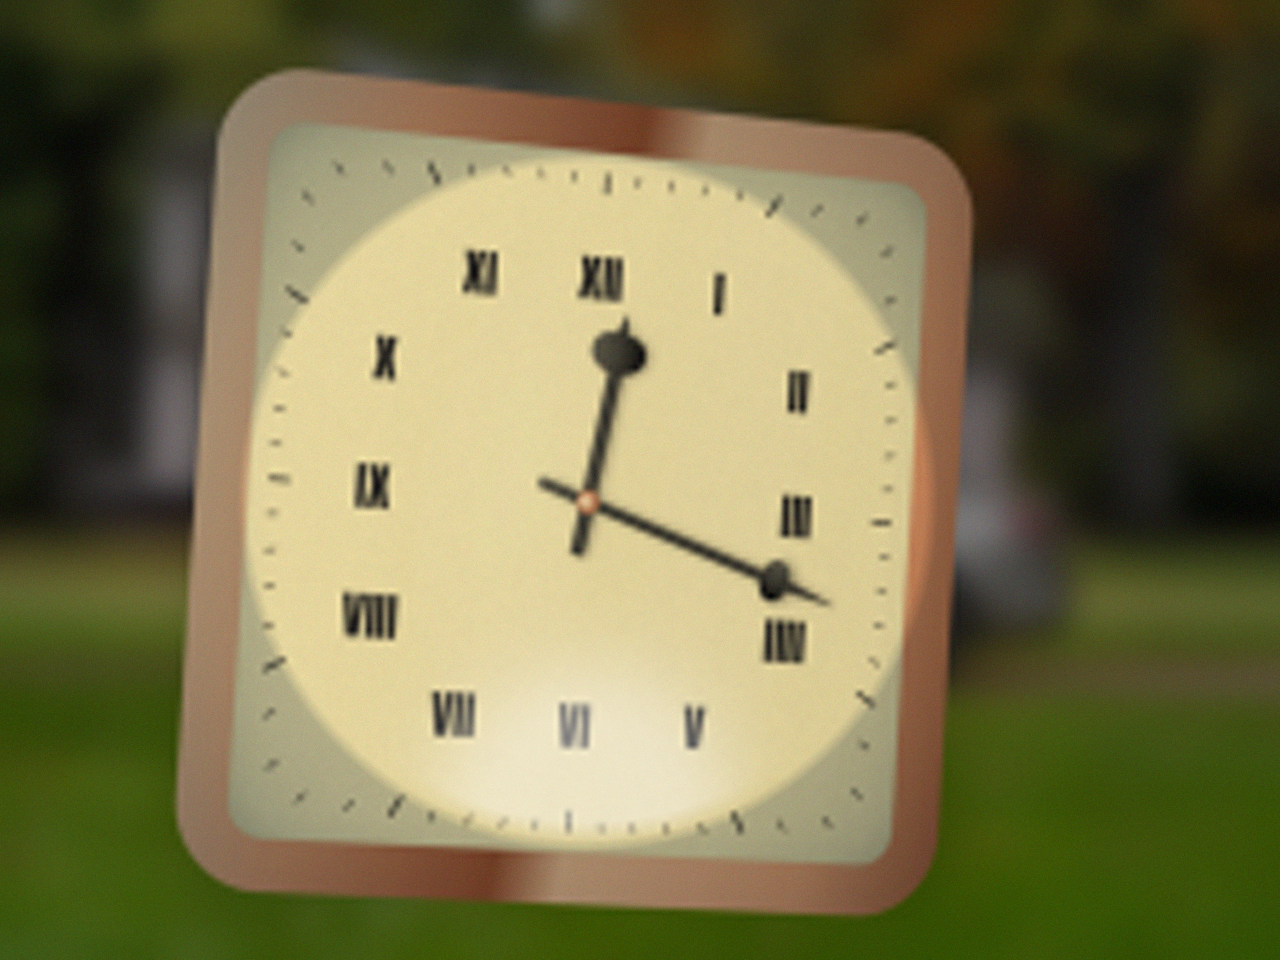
12h18
